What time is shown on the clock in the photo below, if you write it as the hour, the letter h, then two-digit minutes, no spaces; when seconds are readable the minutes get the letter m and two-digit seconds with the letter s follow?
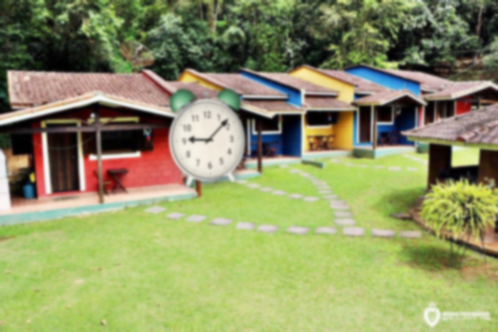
9h08
